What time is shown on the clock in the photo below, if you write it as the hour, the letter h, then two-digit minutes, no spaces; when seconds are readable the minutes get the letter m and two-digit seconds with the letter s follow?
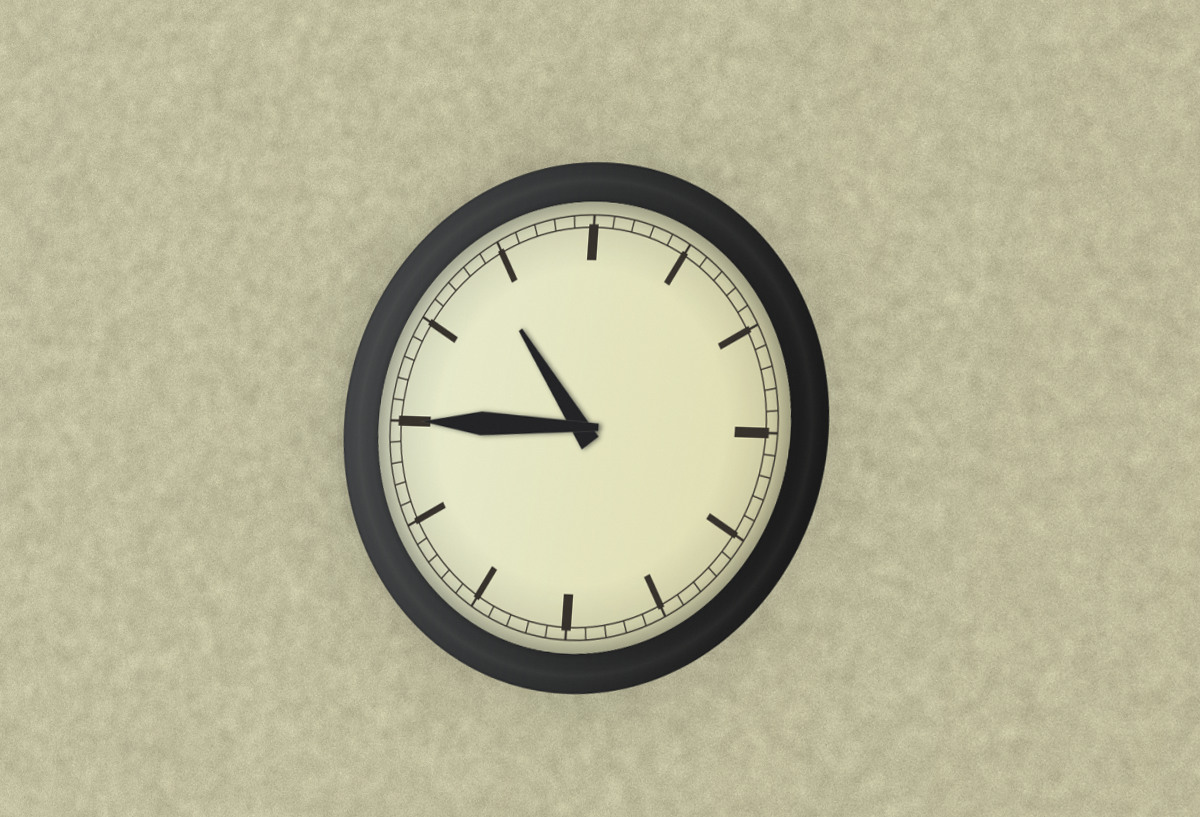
10h45
